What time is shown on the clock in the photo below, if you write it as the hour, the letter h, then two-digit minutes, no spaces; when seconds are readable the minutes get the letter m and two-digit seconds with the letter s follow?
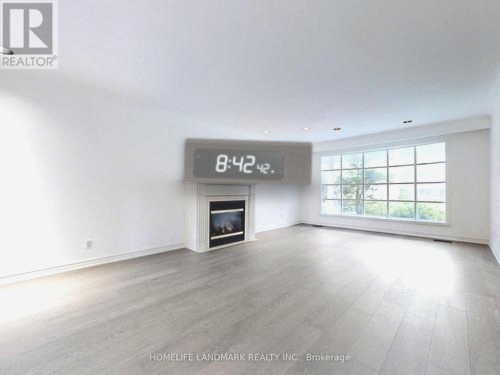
8h42
